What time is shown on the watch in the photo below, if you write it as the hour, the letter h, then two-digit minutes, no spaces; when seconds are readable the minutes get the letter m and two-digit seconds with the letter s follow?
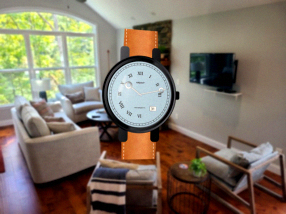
10h13
